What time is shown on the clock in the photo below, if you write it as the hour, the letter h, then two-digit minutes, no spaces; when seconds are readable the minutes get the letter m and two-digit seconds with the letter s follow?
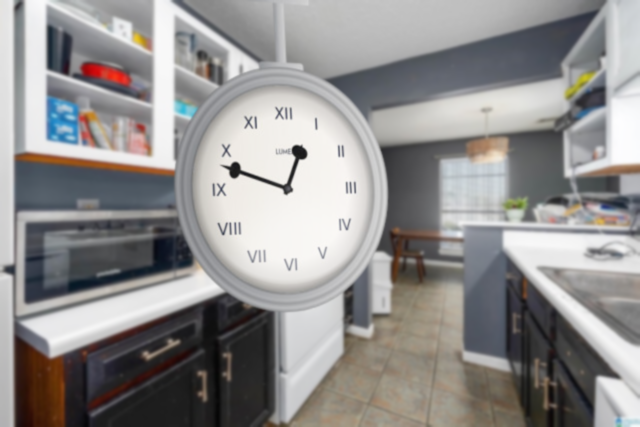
12h48
